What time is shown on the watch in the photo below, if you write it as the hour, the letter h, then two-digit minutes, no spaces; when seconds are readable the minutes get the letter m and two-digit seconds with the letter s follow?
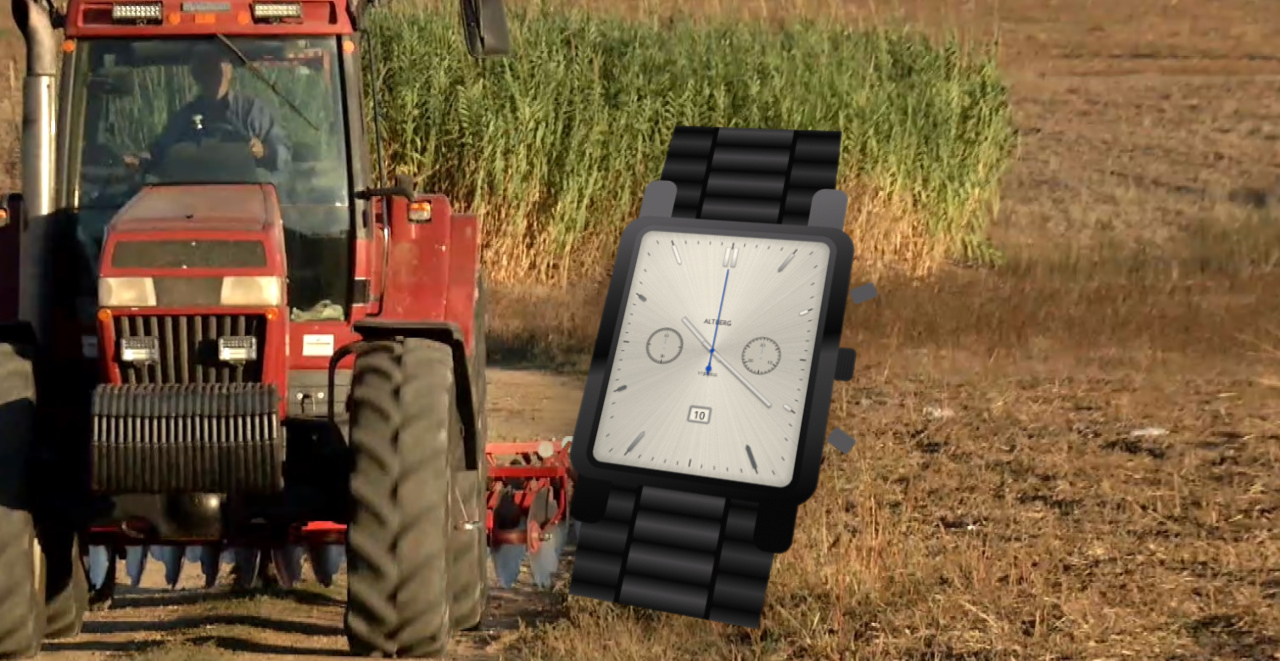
10h21
